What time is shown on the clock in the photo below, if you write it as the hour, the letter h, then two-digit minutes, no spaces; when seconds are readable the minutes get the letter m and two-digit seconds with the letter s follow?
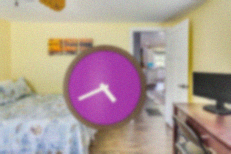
4h41
